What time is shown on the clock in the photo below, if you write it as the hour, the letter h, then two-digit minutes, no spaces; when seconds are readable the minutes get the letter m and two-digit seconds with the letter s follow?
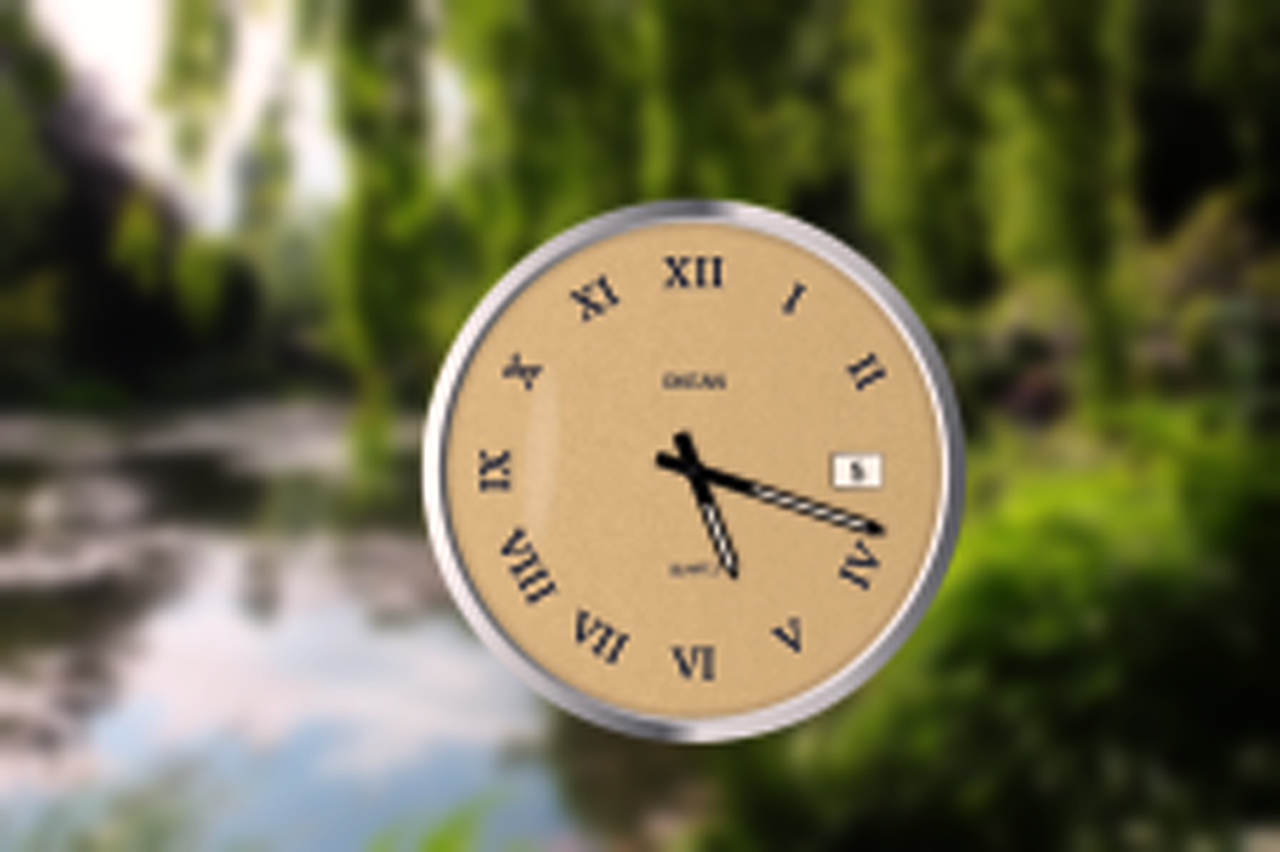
5h18
